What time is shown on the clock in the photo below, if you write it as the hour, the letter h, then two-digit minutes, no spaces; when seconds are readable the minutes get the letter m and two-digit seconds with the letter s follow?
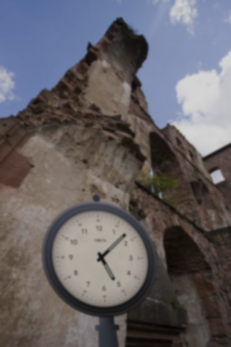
5h08
